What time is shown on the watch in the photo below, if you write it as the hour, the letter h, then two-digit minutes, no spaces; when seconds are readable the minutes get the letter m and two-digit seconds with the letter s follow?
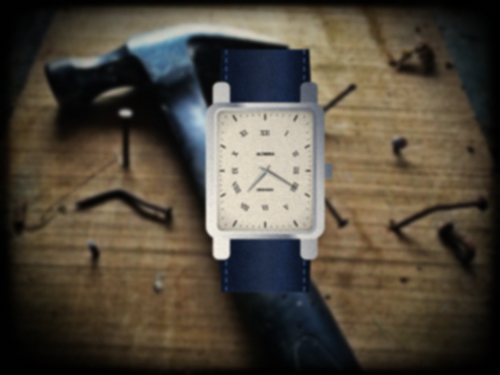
7h20
